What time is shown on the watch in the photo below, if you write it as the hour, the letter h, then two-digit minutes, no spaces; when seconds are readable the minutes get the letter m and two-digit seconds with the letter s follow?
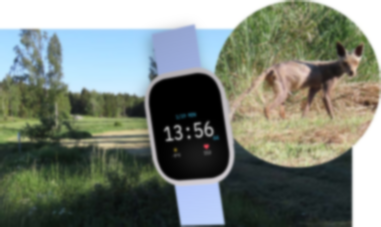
13h56
